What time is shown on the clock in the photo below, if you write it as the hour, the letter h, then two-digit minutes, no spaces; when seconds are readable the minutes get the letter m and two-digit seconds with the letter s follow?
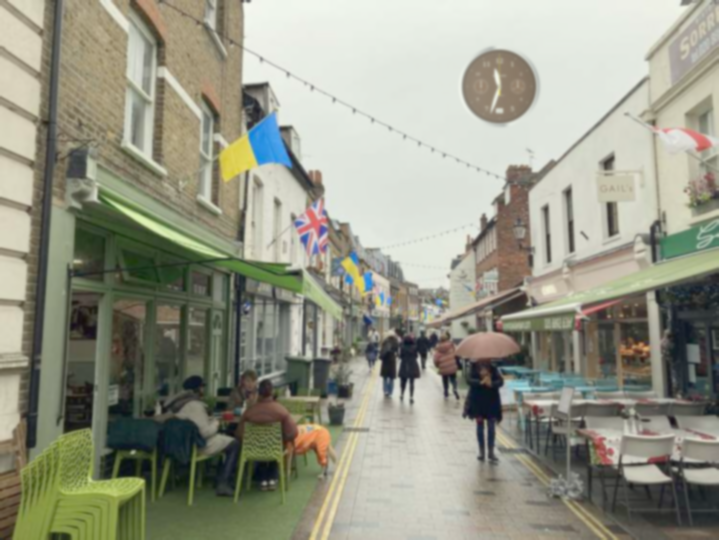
11h33
